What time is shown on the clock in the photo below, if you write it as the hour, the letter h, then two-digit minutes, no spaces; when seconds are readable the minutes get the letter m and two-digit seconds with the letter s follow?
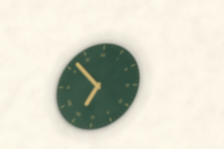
6h52
